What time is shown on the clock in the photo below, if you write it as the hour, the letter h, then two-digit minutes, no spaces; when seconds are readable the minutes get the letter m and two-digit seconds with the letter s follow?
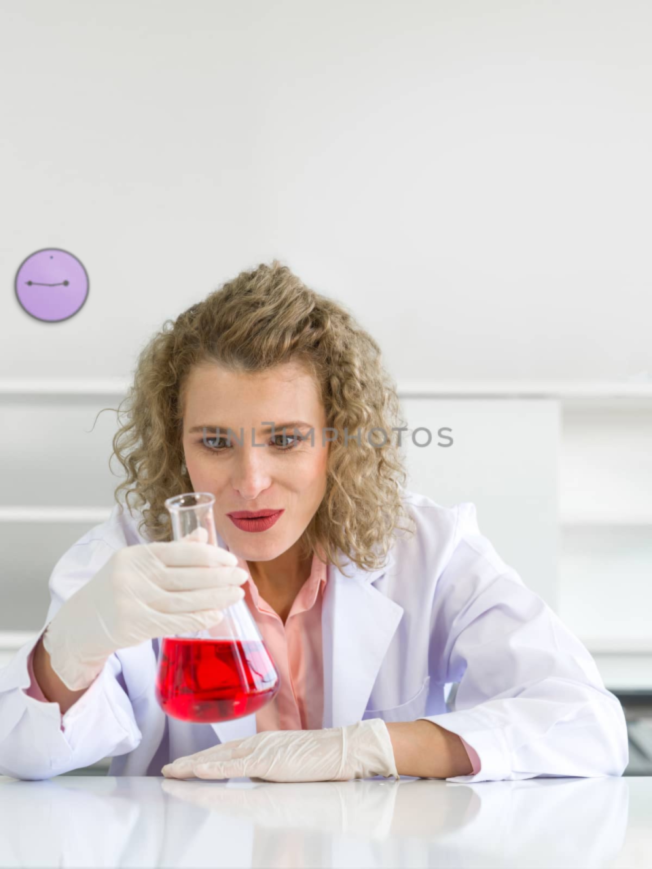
2h46
